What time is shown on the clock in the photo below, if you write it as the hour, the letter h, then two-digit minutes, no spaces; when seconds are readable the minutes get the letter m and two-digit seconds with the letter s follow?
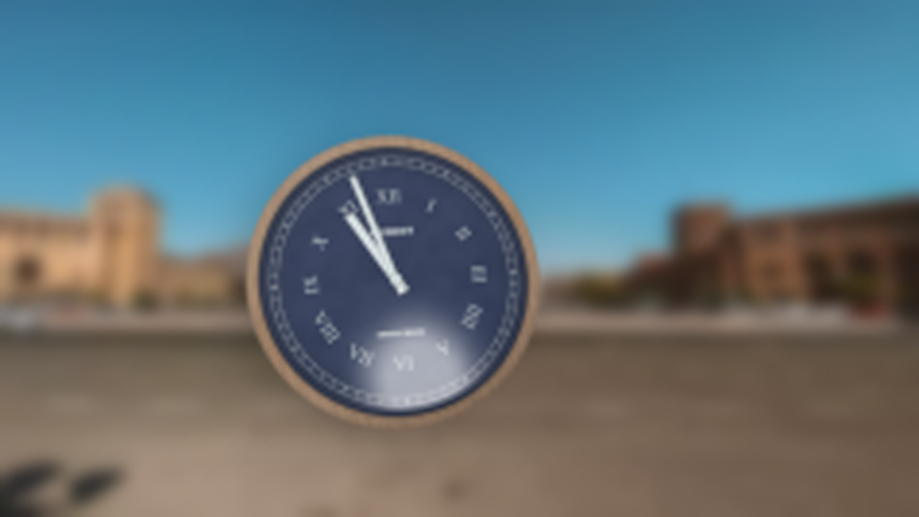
10h57
